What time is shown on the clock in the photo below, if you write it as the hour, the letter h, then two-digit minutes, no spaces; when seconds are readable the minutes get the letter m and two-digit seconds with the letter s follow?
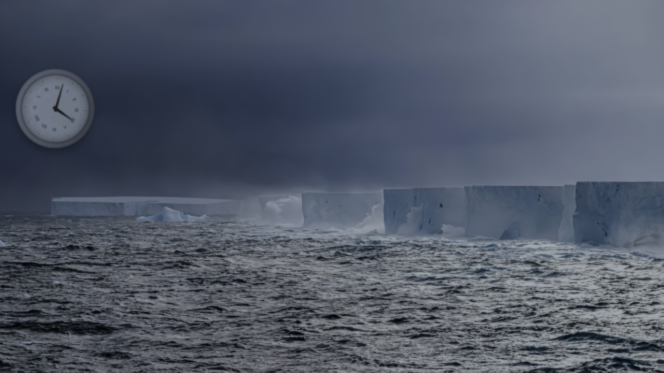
4h02
